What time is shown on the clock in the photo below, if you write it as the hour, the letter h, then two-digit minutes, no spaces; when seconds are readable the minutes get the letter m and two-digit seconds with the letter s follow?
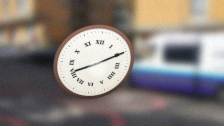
8h10
